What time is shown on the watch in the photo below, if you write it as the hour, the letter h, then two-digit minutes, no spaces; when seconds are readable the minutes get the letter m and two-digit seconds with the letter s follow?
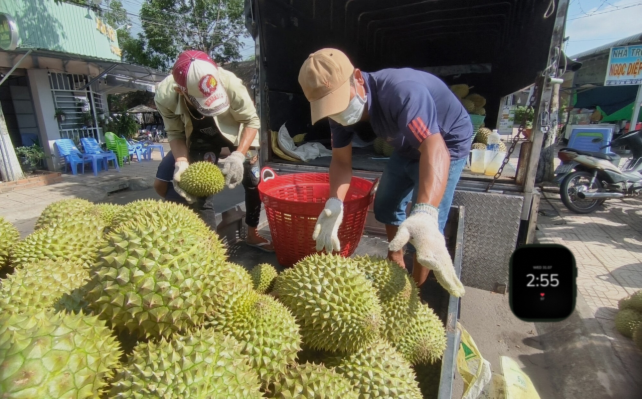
2h55
